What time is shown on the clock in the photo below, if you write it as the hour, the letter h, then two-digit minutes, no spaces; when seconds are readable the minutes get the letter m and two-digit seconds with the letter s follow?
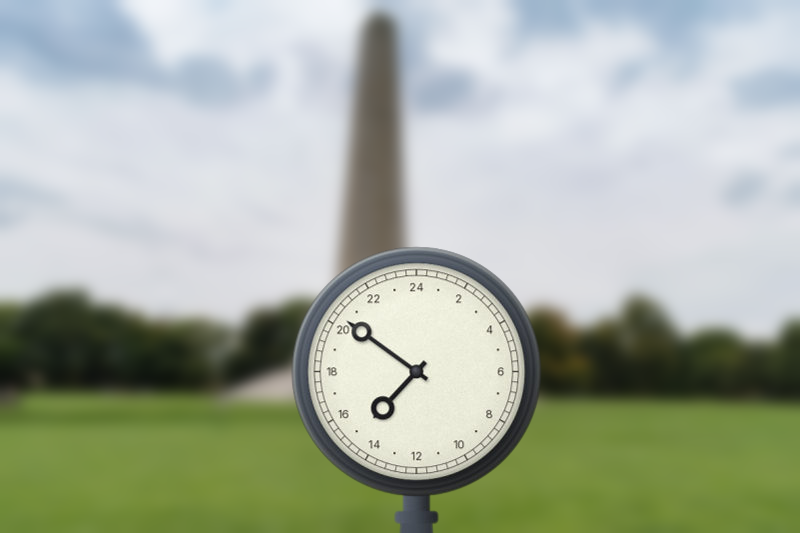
14h51
